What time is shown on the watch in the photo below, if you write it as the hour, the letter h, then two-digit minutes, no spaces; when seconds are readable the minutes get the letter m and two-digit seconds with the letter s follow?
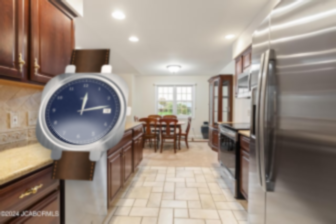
12h13
